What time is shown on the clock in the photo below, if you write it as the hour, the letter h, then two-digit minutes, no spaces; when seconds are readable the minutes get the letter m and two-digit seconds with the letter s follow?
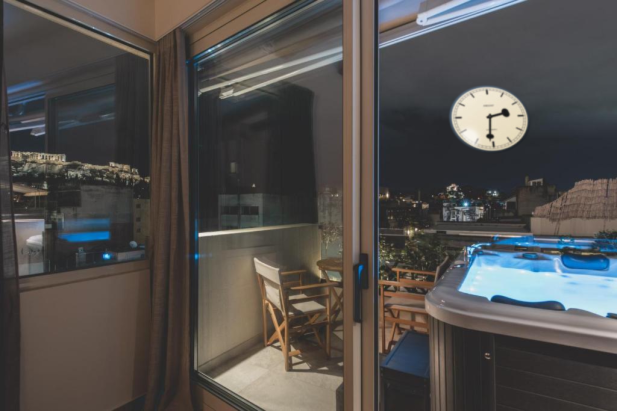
2h31
